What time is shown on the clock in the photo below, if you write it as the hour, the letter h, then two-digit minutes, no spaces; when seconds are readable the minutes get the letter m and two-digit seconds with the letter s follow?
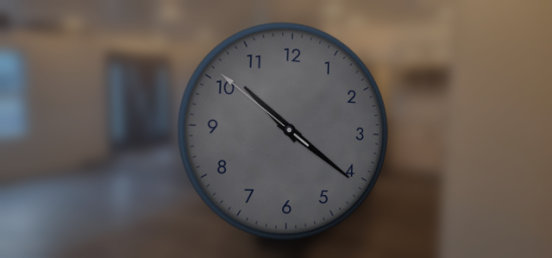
10h20m51s
